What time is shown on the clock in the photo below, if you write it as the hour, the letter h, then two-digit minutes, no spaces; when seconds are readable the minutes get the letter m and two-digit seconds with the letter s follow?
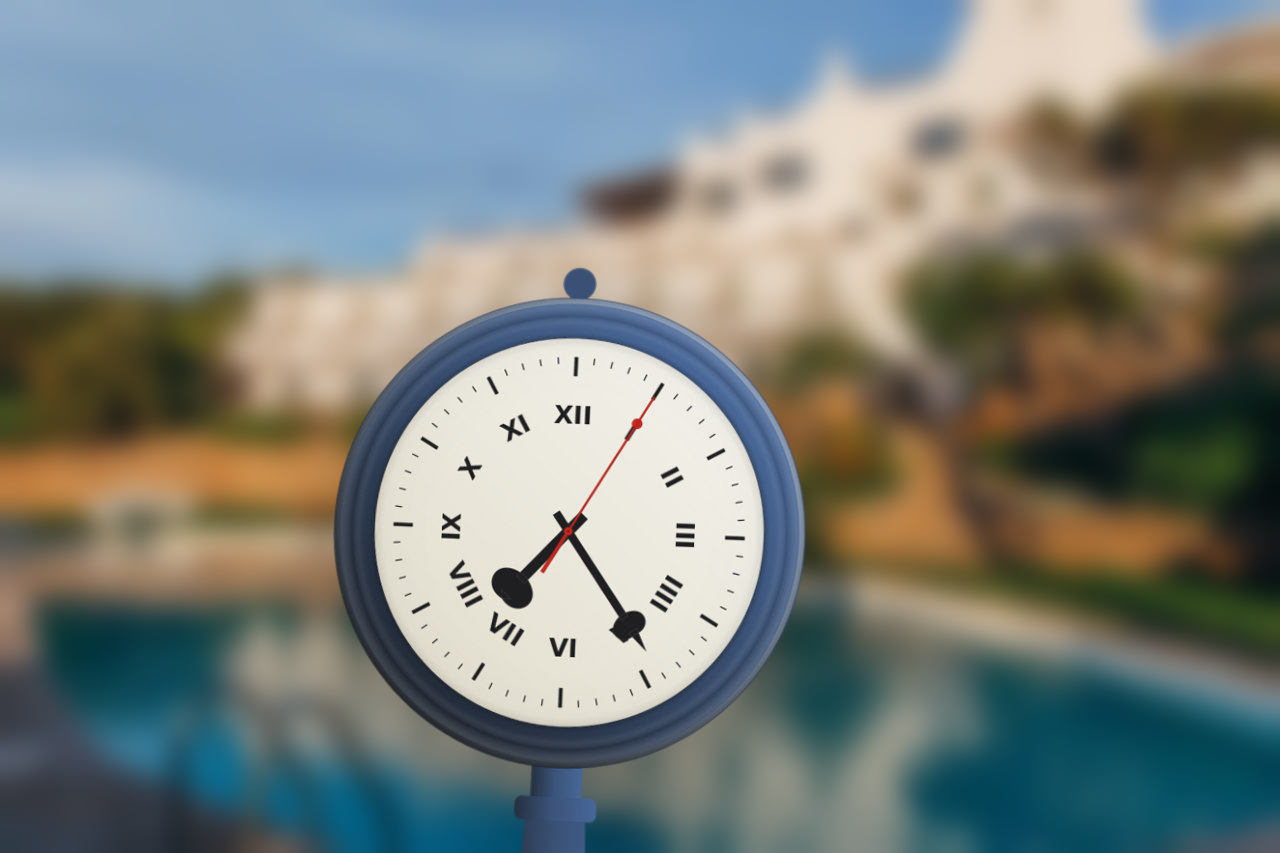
7h24m05s
